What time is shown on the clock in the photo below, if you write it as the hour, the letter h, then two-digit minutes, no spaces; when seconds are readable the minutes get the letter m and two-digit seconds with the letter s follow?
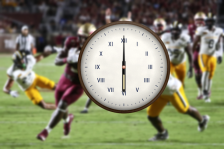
6h00
